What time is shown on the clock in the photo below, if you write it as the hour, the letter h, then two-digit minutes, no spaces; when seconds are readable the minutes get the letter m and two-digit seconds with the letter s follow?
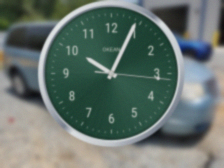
10h04m16s
